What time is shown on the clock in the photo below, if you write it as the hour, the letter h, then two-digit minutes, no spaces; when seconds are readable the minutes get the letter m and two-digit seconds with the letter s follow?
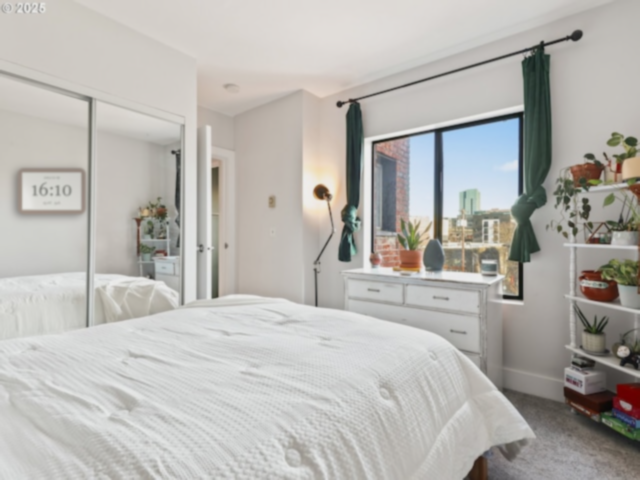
16h10
